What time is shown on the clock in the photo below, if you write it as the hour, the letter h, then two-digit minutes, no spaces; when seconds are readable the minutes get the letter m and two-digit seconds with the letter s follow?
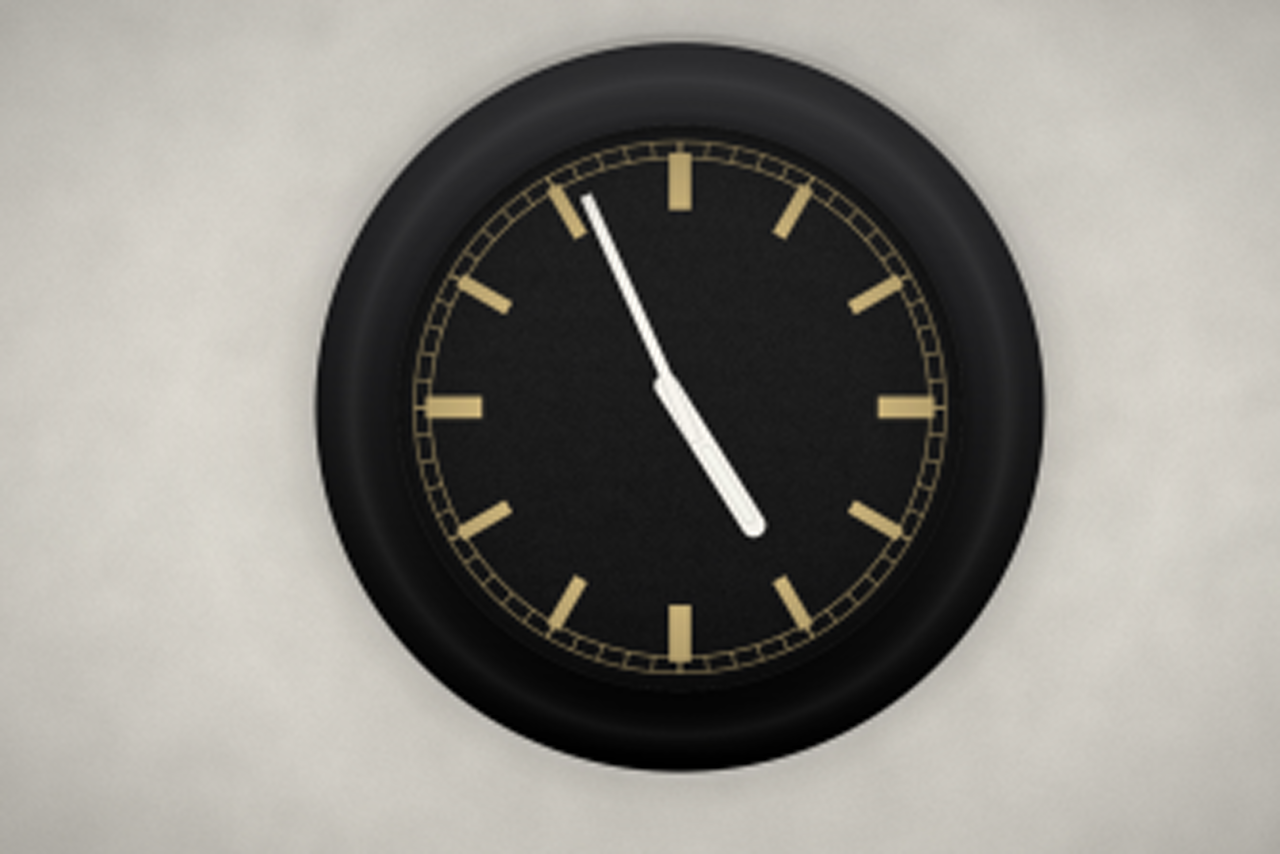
4h56
